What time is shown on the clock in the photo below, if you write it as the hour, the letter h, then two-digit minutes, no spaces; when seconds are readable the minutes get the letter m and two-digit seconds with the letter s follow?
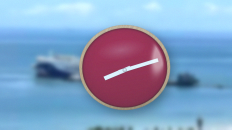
8h12
